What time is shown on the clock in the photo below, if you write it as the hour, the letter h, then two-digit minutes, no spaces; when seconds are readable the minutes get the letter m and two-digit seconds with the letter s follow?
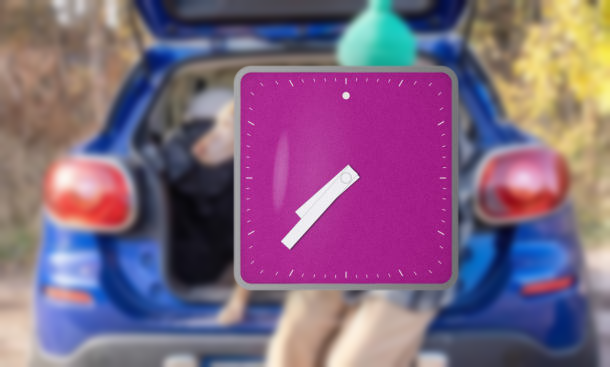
7h37
